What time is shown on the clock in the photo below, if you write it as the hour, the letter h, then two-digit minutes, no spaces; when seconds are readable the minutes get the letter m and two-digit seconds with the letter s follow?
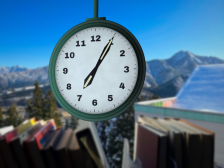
7h05
